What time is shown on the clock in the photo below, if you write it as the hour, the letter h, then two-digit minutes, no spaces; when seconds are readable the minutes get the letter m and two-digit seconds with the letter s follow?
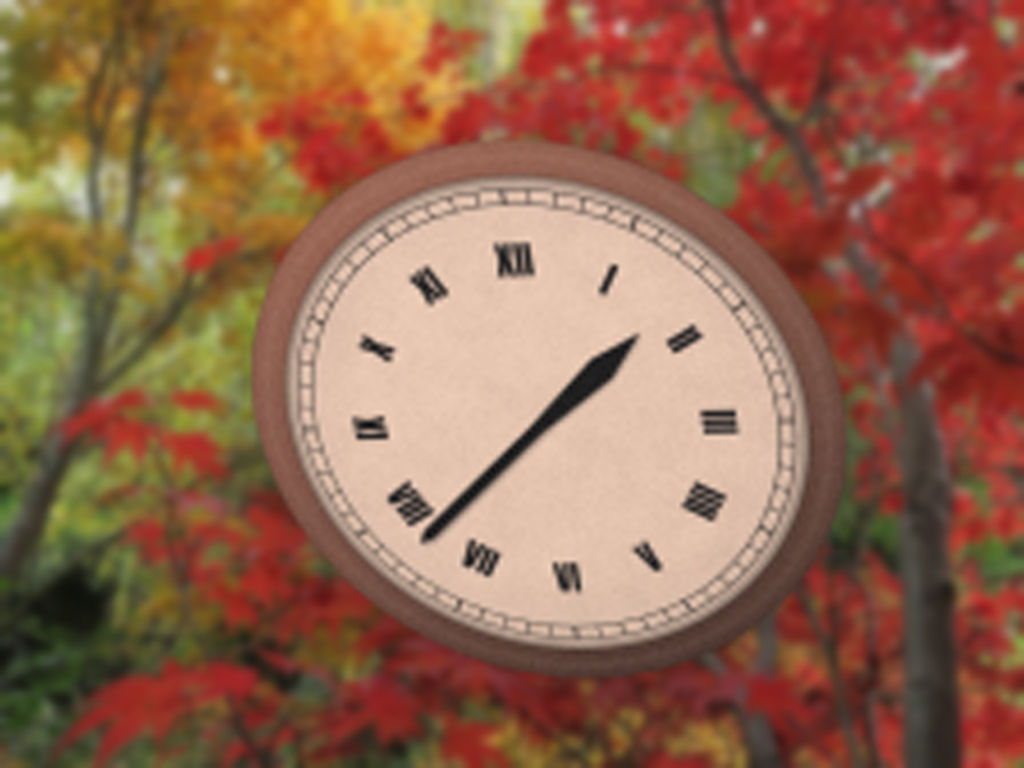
1h38
